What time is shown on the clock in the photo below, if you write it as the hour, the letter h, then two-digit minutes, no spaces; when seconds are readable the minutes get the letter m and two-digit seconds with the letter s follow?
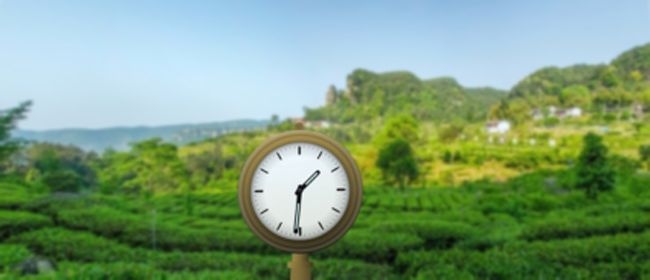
1h31
